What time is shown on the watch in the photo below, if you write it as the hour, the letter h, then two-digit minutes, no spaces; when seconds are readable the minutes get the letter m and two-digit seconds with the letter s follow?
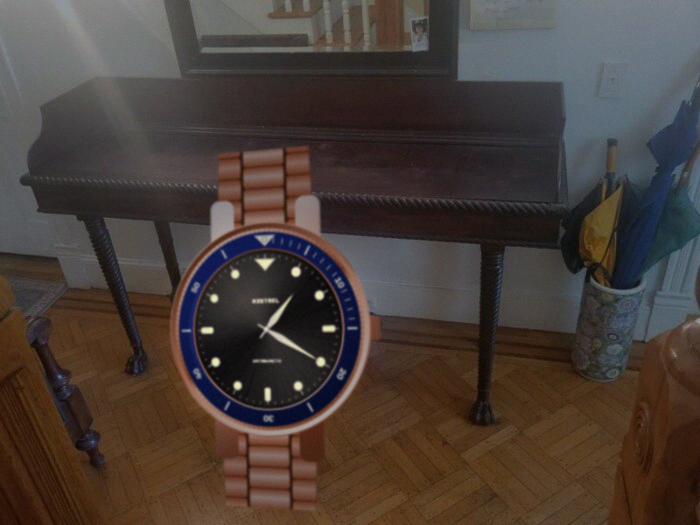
1h20
